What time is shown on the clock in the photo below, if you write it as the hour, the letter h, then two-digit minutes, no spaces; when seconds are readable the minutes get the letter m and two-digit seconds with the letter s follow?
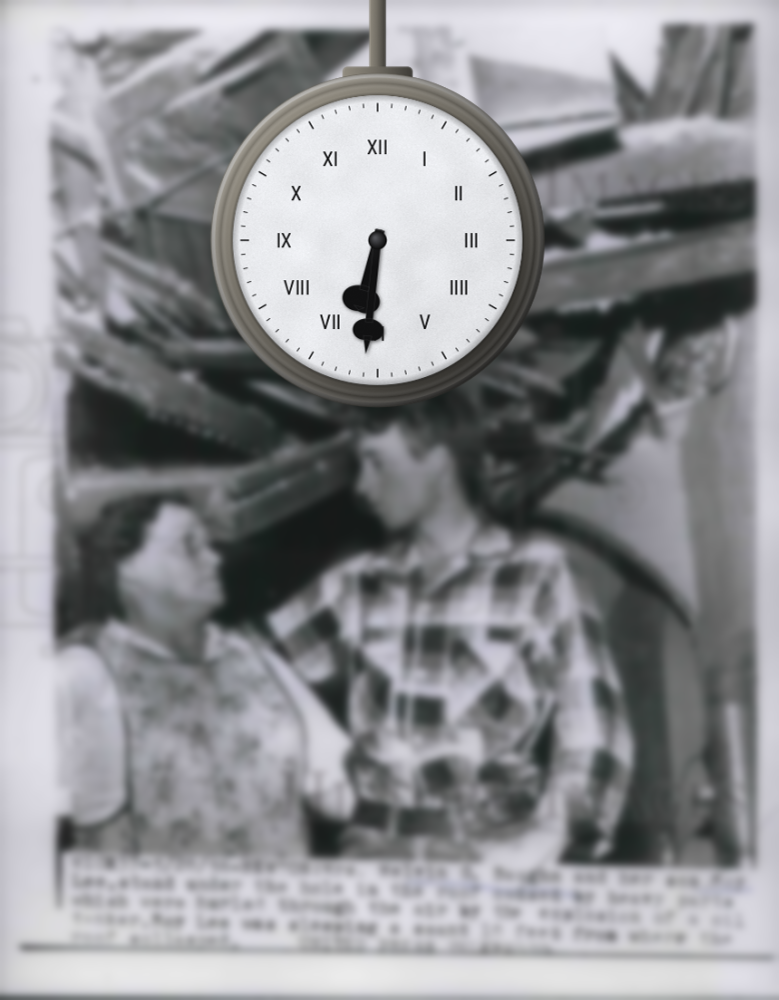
6h31
